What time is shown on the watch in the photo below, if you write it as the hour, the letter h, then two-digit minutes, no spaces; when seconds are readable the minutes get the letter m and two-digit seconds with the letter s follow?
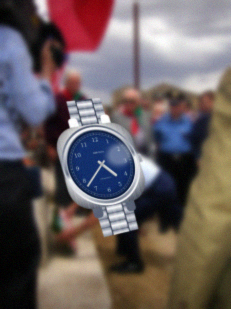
4h38
